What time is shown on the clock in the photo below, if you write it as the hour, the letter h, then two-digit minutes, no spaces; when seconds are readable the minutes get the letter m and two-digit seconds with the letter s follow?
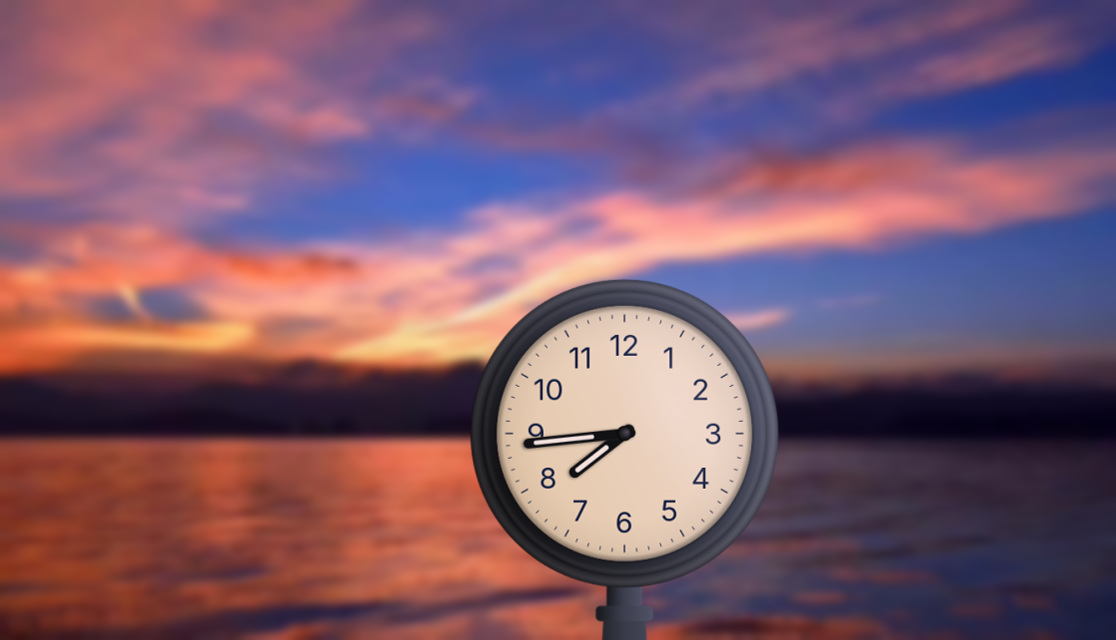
7h44
